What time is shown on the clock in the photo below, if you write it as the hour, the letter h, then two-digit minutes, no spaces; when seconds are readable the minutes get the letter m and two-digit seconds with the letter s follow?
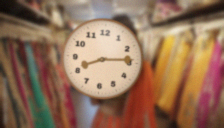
8h14
